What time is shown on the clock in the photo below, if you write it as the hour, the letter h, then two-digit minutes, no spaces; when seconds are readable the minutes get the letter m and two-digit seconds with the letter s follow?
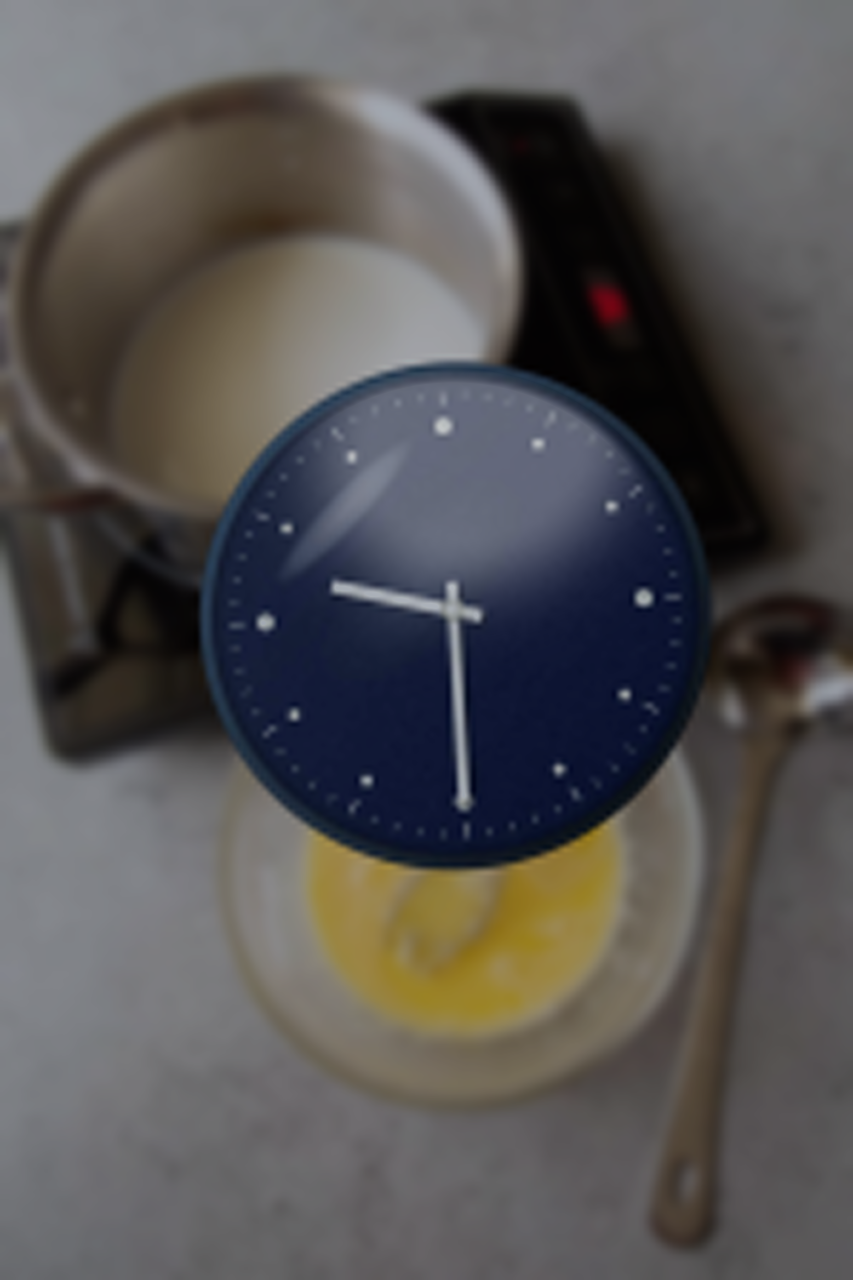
9h30
